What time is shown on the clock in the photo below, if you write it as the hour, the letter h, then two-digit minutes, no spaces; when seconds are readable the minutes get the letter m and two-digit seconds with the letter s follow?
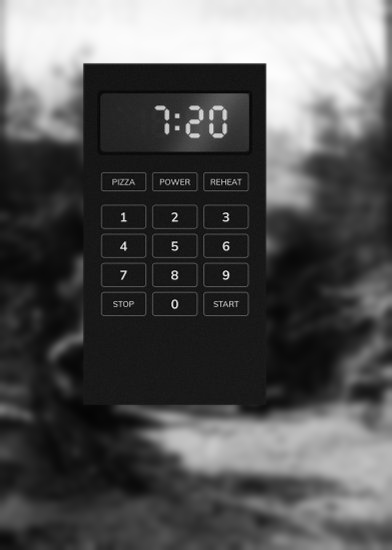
7h20
